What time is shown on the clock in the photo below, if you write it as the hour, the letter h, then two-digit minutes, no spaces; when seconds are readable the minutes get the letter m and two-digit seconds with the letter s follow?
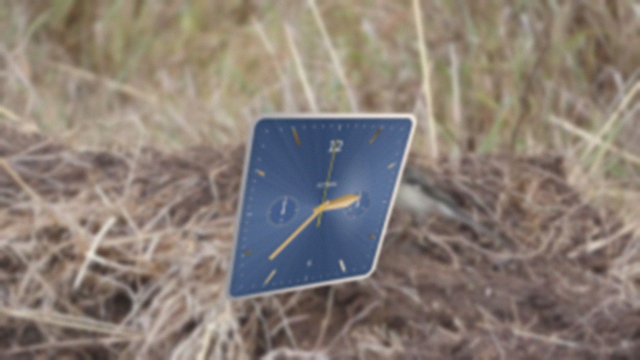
2h37
